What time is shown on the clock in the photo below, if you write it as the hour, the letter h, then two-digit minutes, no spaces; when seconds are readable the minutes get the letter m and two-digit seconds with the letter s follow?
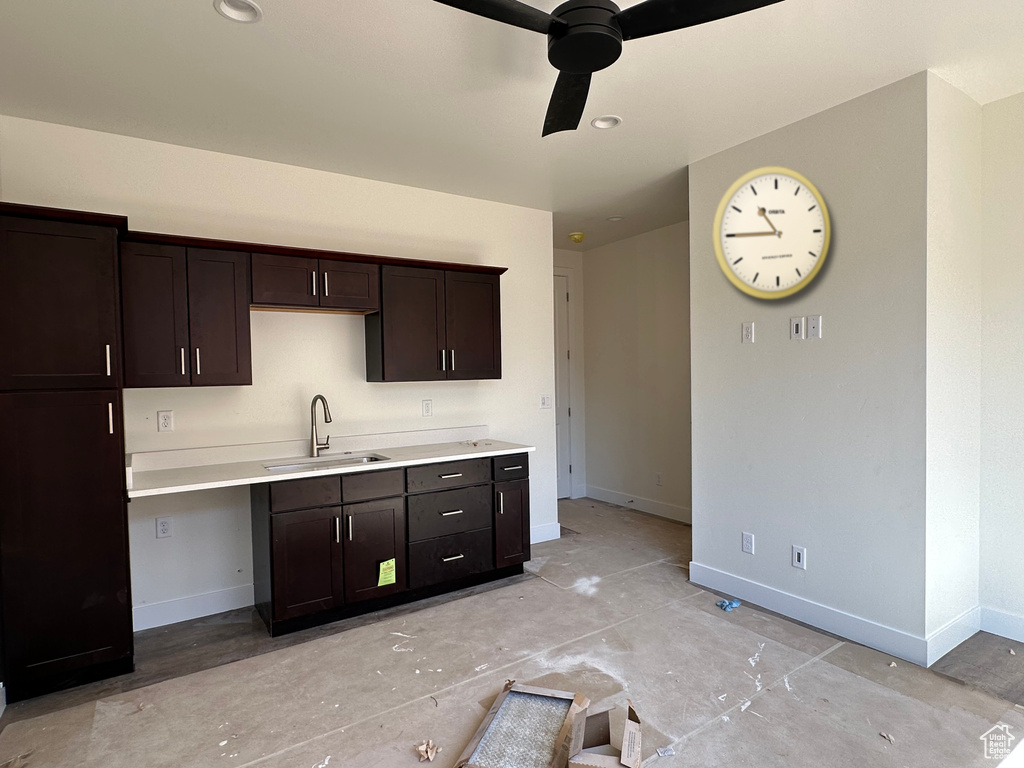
10h45
